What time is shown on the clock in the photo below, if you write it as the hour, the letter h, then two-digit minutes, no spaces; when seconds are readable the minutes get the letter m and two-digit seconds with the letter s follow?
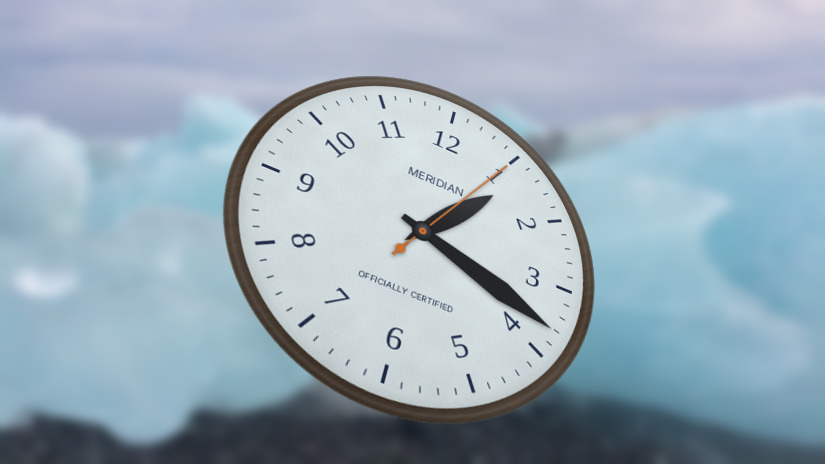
1h18m05s
